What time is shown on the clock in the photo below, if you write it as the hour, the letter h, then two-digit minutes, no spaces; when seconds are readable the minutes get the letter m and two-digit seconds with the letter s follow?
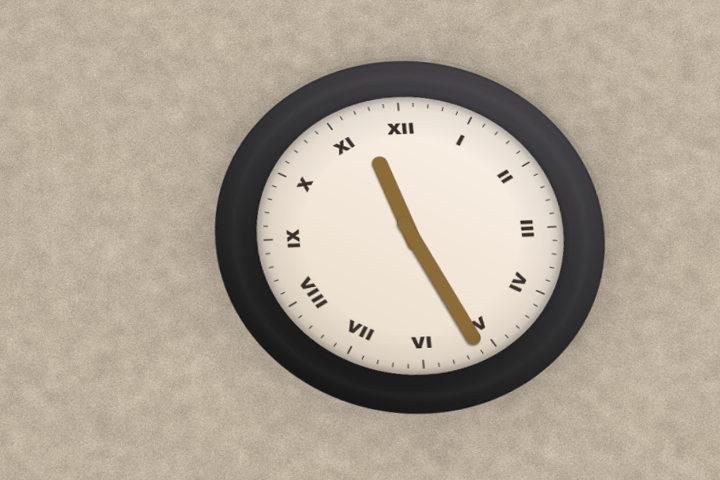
11h26
